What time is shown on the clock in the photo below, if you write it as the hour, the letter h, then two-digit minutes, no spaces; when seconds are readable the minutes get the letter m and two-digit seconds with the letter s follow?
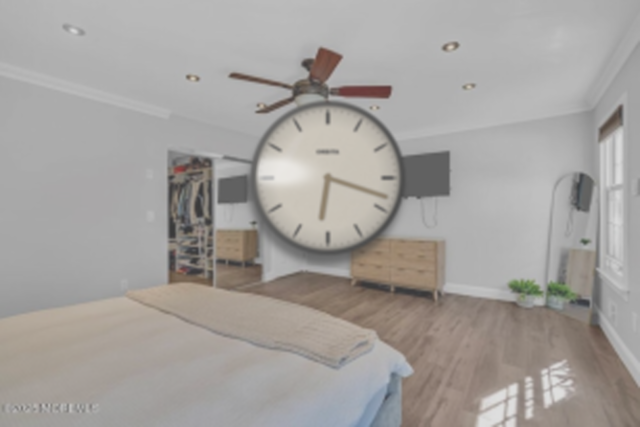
6h18
